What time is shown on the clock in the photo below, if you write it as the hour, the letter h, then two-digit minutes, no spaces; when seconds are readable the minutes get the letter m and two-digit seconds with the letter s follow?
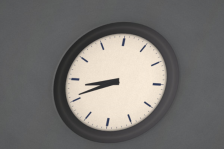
8h41
